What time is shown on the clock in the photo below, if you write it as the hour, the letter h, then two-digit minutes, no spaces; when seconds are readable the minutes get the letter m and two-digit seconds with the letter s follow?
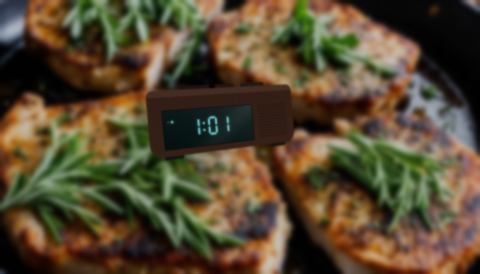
1h01
